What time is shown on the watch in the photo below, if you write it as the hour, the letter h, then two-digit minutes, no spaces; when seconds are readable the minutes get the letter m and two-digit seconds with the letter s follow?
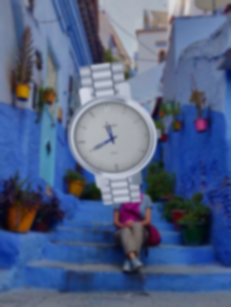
11h41
